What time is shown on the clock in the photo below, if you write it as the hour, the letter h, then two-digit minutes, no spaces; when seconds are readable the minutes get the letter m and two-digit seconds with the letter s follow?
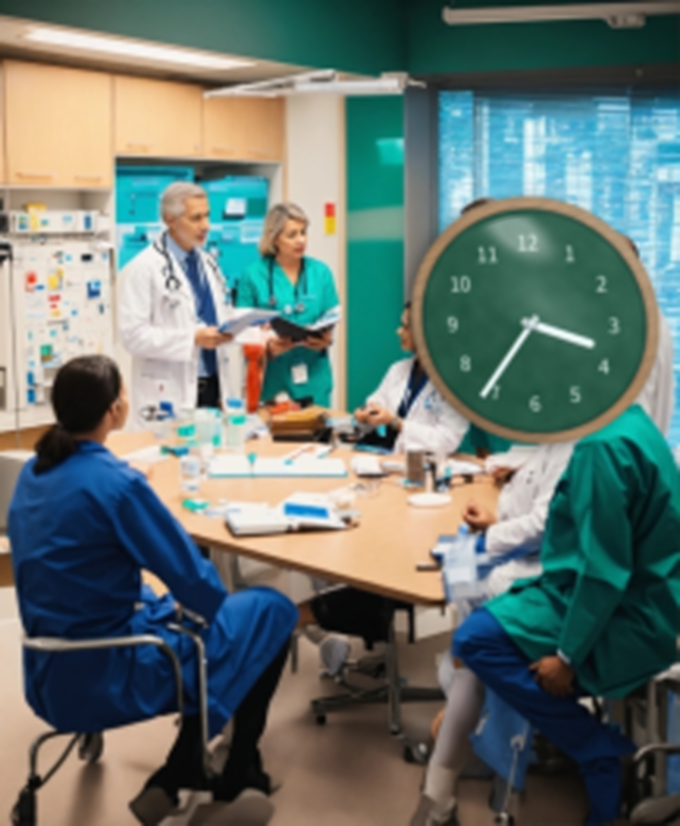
3h36
